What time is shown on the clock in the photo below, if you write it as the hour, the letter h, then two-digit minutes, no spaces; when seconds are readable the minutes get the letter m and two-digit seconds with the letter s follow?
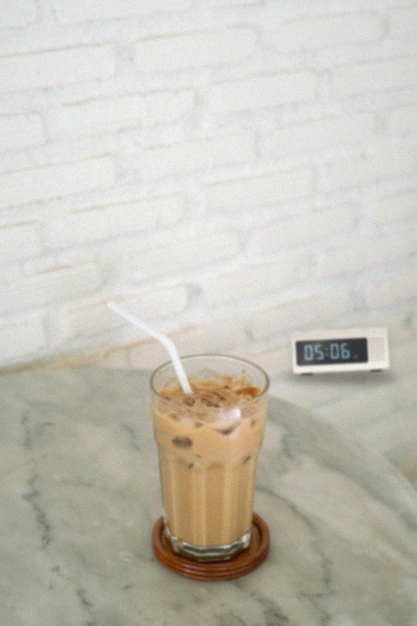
5h06
